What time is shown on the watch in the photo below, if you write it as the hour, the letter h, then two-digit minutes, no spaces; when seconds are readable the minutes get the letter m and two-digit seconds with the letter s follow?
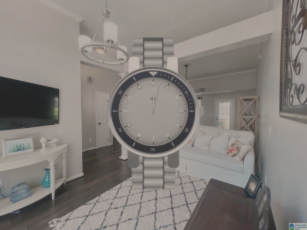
12h02
